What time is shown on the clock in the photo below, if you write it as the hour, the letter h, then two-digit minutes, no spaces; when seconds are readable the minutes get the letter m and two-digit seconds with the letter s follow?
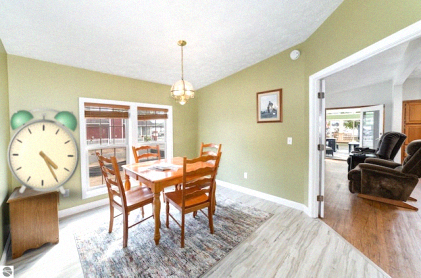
4h25
